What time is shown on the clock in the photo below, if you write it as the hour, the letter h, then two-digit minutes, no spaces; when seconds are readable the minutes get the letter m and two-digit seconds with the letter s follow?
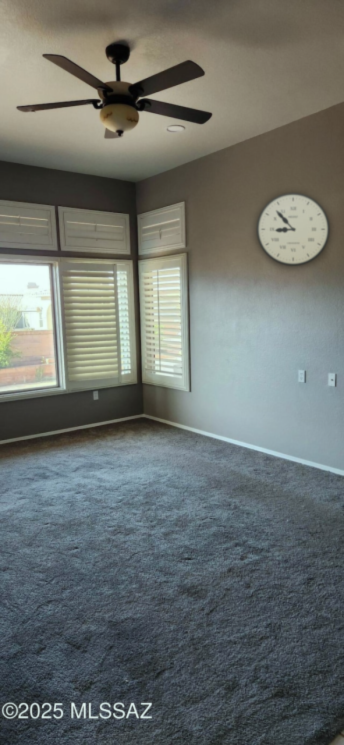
8h53
